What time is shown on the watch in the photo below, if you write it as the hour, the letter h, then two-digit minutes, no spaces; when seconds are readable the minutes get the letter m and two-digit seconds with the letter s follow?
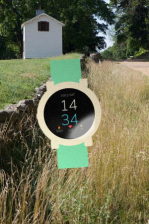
14h34
